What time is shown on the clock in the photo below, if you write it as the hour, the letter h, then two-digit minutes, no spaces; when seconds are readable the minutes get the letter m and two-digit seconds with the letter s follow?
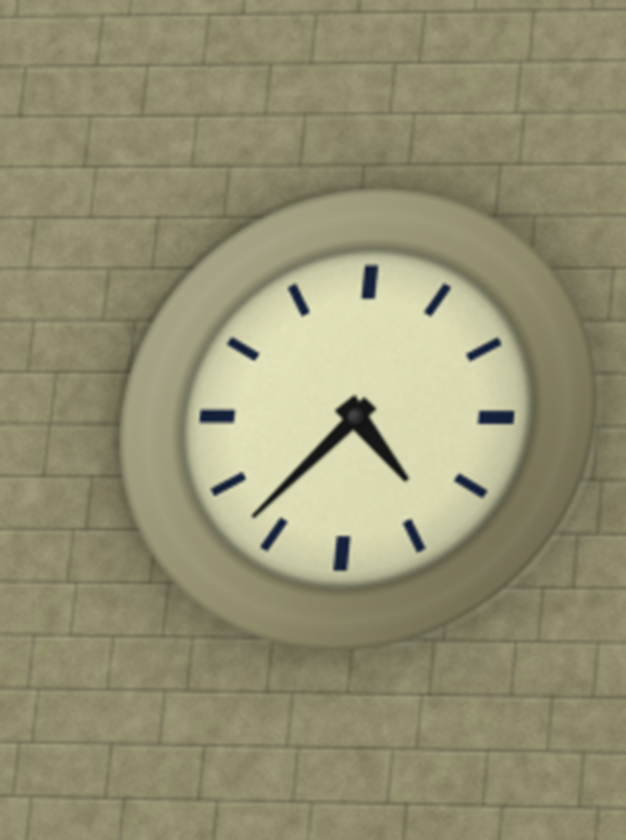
4h37
